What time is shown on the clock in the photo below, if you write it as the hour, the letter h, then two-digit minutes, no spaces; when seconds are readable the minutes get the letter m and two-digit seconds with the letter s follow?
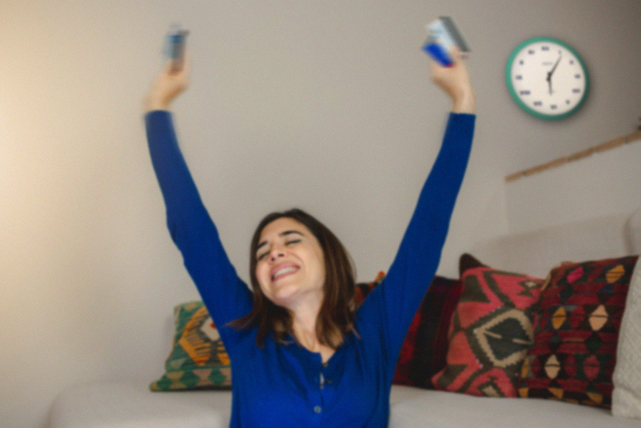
6h06
